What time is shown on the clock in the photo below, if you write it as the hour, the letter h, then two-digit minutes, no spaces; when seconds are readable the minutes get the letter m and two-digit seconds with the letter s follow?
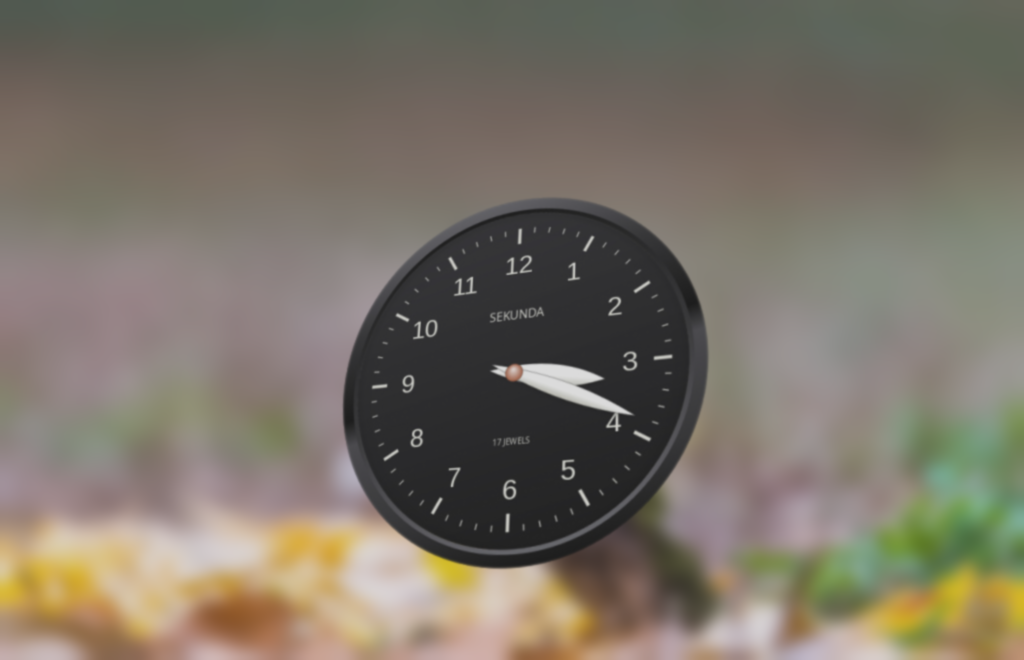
3h19
